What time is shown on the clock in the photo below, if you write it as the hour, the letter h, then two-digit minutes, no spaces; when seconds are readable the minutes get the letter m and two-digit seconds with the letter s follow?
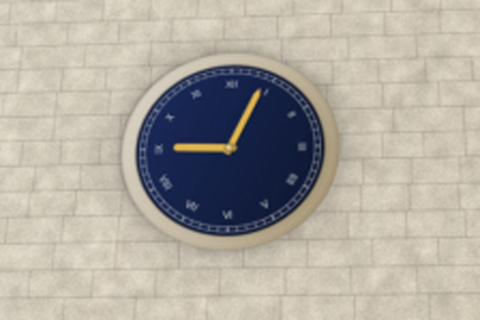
9h04
